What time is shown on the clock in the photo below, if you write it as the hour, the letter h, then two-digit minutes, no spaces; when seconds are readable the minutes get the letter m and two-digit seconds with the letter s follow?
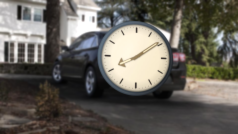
8h09
